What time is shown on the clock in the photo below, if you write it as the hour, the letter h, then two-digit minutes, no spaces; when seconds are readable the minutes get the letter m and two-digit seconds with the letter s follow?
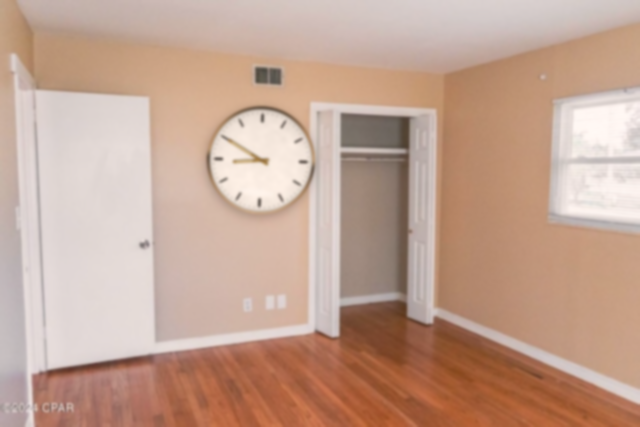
8h50
